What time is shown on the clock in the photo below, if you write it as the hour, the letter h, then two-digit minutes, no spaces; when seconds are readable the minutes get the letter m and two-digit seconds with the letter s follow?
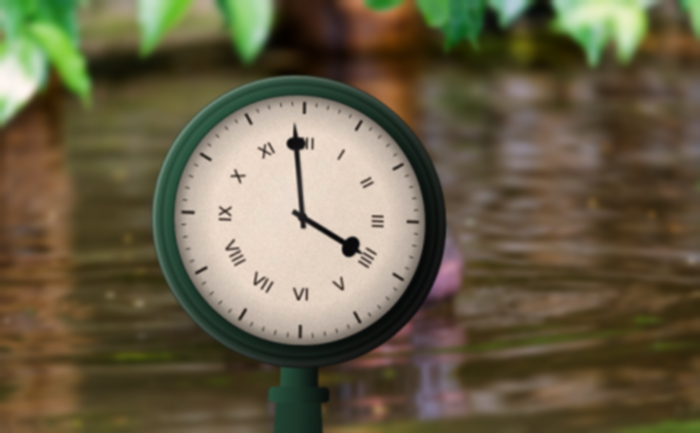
3h59
